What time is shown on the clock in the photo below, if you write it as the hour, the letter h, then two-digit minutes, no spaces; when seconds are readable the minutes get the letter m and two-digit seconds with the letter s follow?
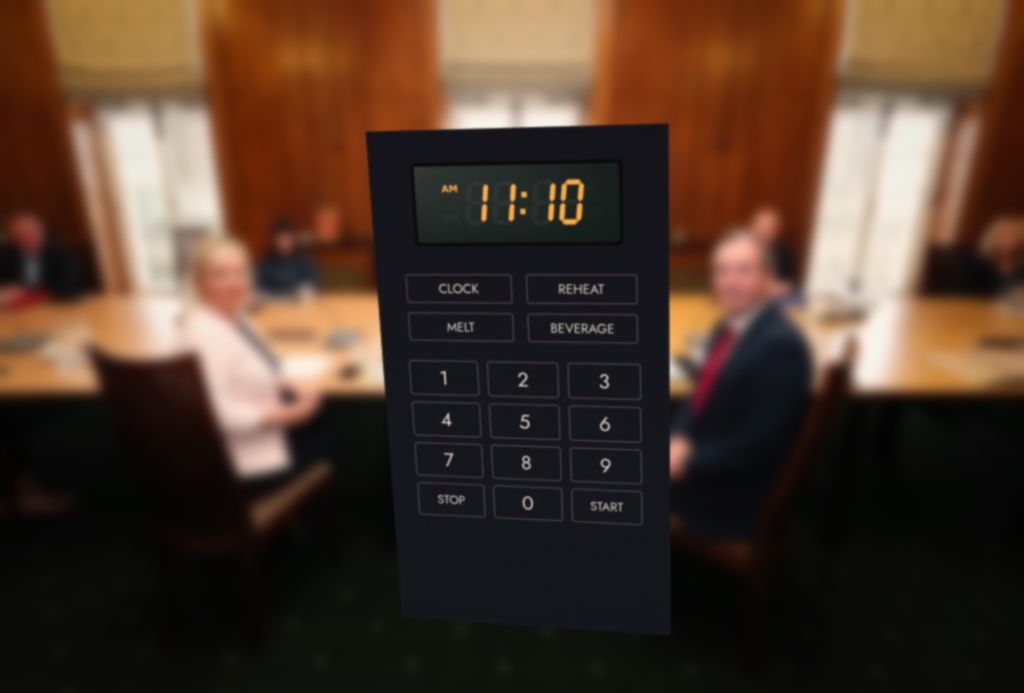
11h10
